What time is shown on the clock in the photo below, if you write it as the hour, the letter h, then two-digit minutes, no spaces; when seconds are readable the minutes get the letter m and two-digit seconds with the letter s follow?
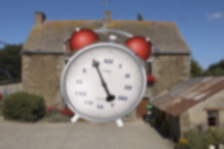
4h55
